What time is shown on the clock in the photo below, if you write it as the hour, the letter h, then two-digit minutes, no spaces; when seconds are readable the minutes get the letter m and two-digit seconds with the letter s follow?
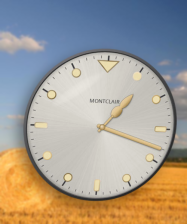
1h18
